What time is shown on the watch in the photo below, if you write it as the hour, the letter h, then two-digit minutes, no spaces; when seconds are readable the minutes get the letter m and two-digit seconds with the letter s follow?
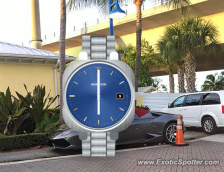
6h00
